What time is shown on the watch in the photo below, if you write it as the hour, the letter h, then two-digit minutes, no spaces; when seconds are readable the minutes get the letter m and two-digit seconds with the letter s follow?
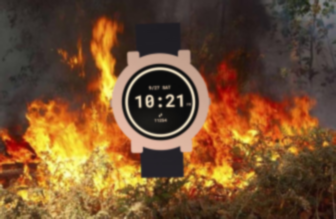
10h21
